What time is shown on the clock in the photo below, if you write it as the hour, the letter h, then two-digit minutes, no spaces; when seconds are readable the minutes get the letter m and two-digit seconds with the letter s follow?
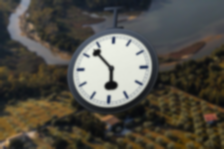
5h53
